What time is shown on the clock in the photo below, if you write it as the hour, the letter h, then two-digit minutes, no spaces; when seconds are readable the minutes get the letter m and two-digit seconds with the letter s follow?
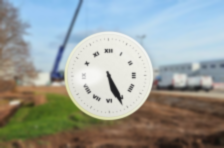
5h26
